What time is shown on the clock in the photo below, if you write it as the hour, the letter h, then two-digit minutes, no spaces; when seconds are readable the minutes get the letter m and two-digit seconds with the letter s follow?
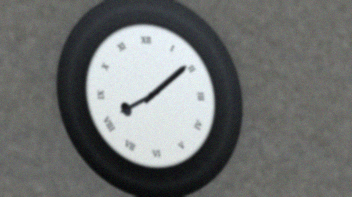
8h09
